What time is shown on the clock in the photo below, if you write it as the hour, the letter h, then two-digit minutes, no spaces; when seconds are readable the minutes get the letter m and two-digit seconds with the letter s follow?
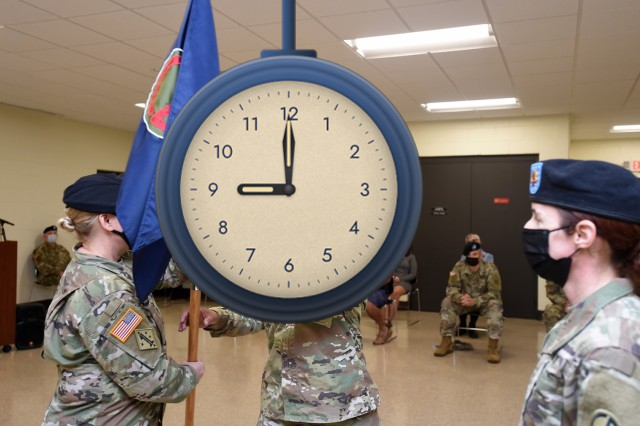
9h00
